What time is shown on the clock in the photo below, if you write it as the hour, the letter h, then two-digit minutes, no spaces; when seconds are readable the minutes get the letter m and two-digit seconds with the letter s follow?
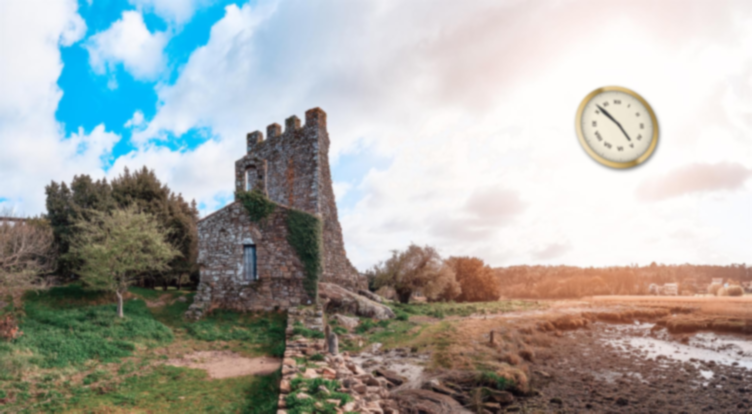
4h52
